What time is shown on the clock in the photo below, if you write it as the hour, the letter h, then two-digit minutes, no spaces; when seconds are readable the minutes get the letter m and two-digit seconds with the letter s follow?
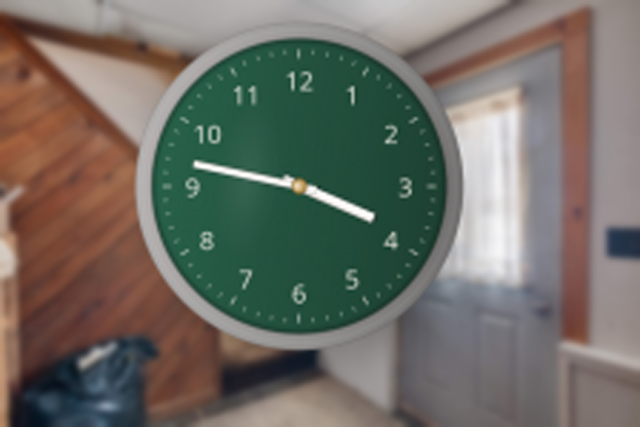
3h47
